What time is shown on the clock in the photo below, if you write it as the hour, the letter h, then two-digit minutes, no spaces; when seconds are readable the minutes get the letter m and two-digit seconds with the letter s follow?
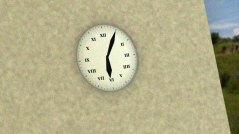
6h05
